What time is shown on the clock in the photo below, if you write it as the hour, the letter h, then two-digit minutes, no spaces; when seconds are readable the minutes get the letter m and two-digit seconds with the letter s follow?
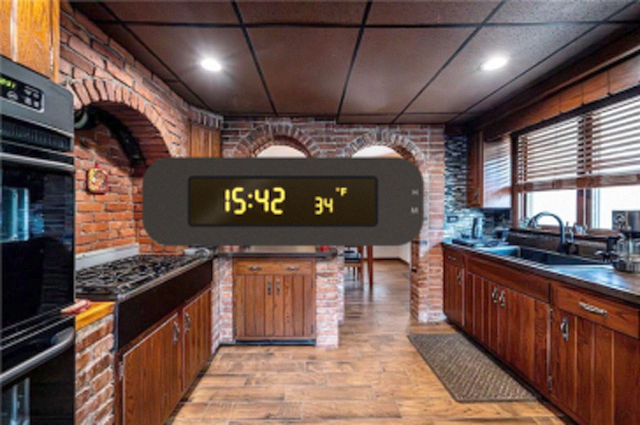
15h42
